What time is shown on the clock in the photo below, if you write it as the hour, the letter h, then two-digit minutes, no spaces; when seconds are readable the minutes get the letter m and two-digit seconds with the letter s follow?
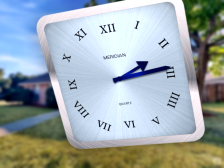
2h14
